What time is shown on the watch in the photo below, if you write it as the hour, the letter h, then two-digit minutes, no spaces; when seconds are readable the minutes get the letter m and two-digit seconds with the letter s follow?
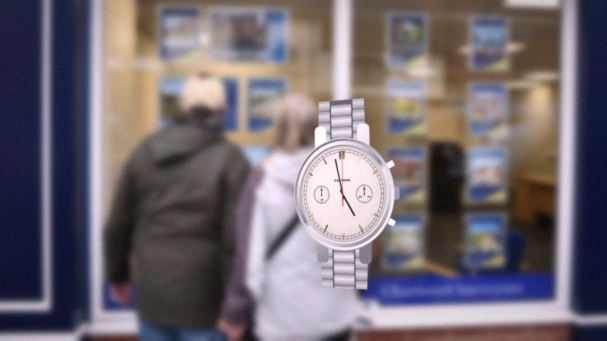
4h58
